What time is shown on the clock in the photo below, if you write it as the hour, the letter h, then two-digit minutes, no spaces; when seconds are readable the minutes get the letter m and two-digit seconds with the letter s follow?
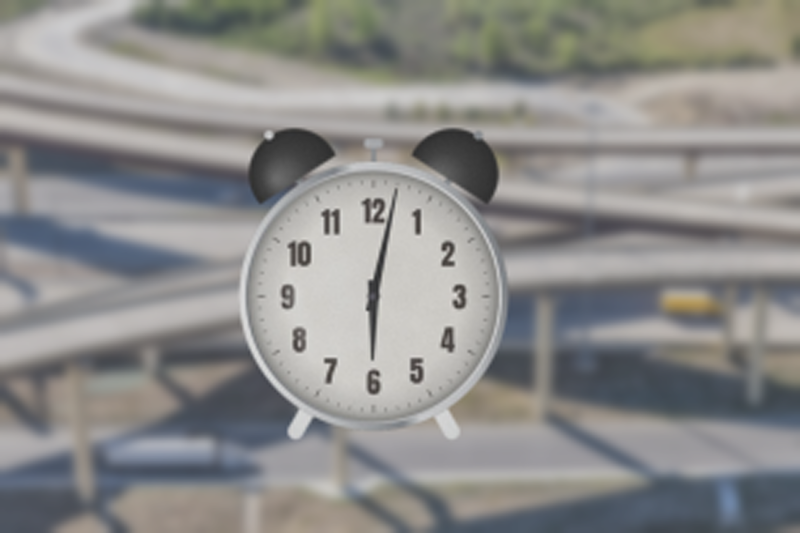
6h02
